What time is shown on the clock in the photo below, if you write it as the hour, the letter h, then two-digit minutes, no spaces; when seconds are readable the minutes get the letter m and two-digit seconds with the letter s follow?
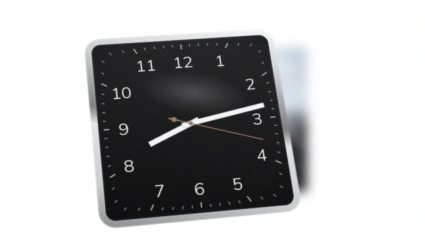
8h13m18s
